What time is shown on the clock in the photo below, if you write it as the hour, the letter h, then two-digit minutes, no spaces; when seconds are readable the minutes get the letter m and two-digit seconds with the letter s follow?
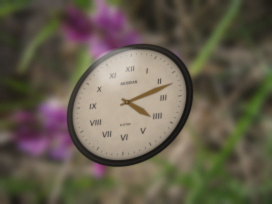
4h12
